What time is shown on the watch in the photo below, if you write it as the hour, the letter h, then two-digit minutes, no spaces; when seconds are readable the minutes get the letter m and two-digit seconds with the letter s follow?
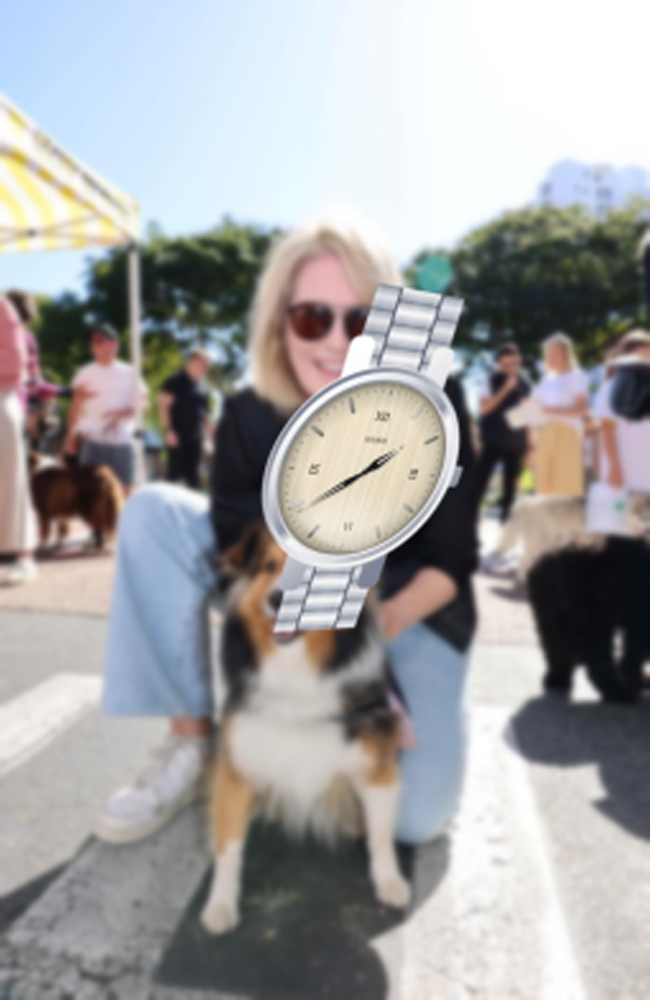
1h39
